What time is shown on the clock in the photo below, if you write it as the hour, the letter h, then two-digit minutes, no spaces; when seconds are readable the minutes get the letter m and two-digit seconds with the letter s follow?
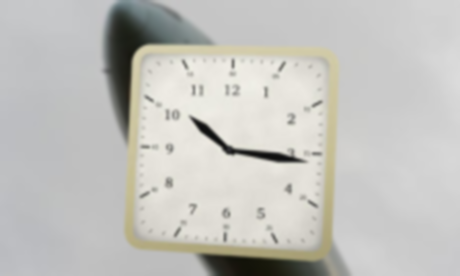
10h16
